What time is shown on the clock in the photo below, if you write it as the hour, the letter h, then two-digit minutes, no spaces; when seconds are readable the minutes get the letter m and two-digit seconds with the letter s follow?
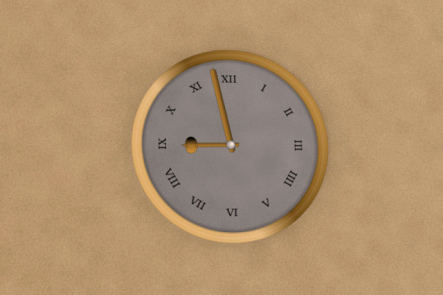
8h58
